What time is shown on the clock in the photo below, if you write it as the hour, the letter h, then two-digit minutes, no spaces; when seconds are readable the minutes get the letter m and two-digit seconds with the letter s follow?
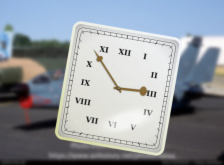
2h53
